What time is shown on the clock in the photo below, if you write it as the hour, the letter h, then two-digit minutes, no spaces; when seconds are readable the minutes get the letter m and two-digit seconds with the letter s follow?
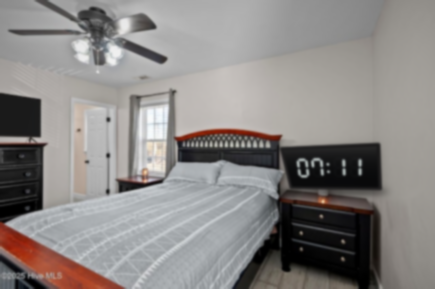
7h11
